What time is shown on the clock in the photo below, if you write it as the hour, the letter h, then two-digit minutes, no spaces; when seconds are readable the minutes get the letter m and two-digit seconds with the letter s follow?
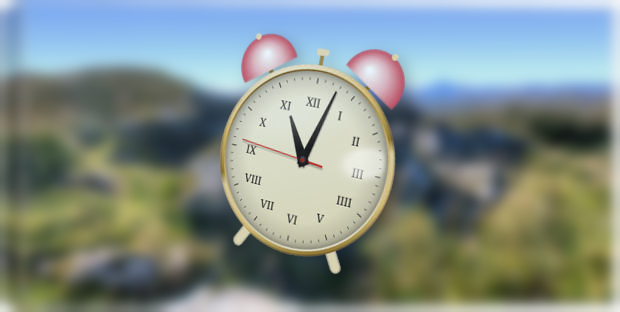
11h02m46s
